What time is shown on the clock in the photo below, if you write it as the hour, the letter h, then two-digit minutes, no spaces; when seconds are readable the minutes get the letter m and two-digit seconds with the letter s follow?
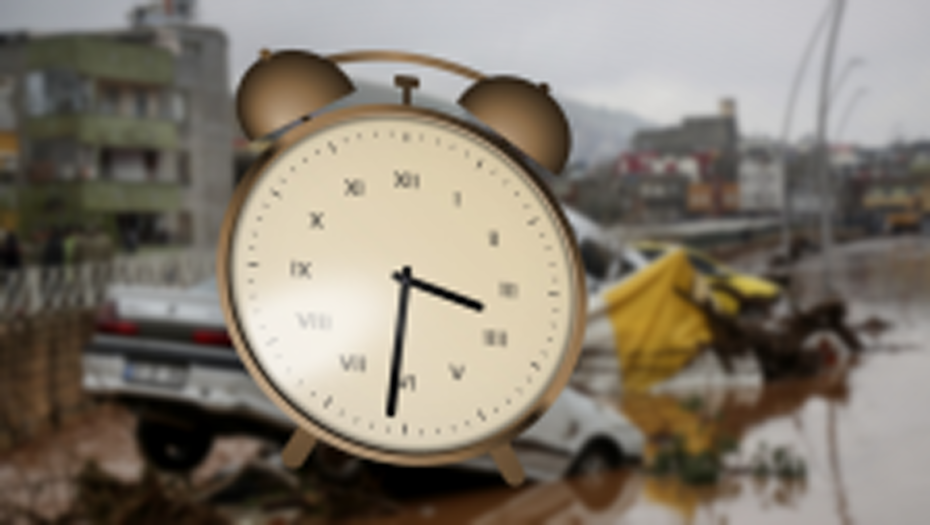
3h31
